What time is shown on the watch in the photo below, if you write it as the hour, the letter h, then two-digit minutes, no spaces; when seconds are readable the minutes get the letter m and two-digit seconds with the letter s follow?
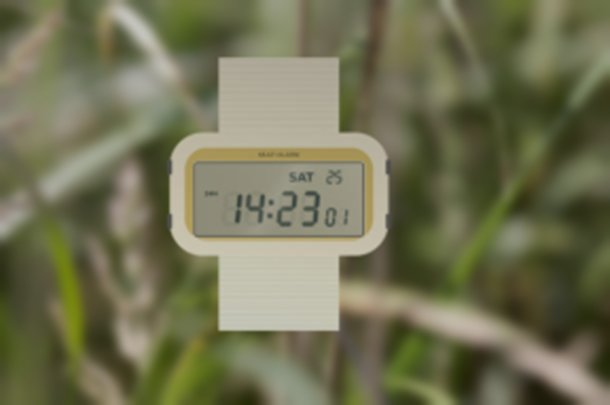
14h23m01s
